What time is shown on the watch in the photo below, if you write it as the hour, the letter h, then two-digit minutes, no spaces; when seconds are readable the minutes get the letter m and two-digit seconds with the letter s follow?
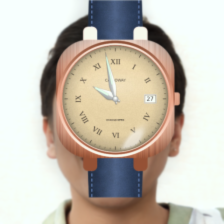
9h58
